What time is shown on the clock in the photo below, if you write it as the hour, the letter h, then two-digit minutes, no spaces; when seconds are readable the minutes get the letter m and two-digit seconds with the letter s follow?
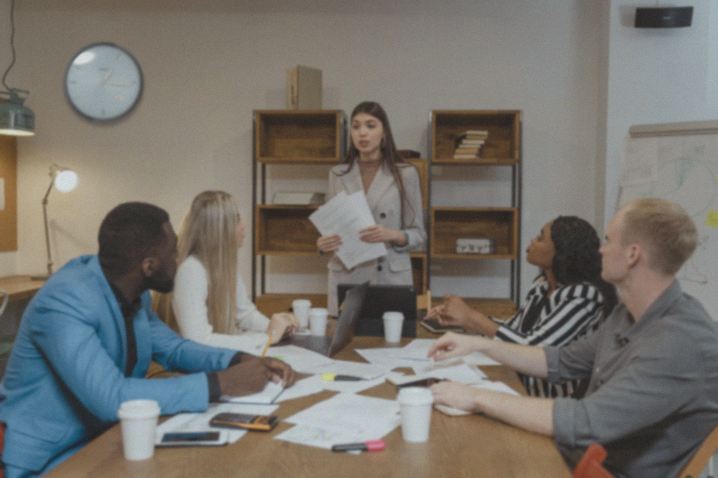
1h16
